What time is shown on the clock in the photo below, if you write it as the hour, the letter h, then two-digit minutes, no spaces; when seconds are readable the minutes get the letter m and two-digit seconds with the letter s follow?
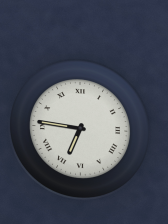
6h46
